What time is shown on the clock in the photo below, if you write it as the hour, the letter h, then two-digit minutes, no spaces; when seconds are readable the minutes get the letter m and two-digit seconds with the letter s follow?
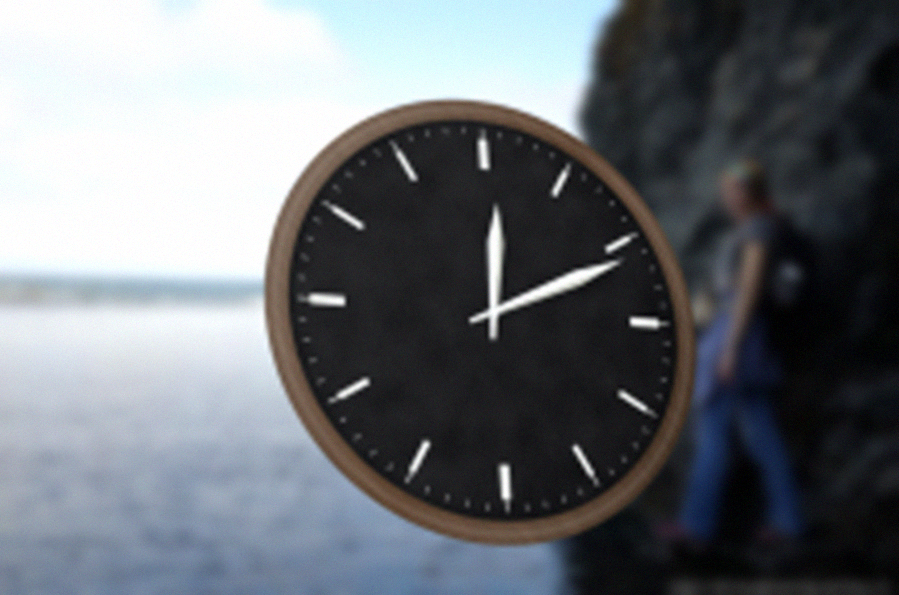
12h11
